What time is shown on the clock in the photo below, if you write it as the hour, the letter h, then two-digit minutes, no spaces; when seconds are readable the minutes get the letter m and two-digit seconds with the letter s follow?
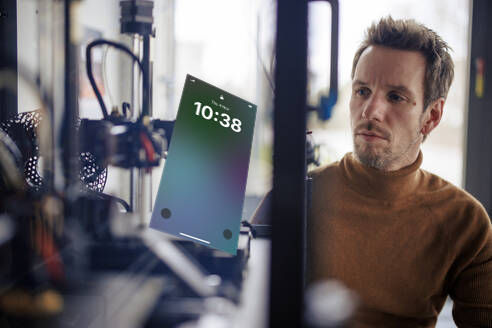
10h38
